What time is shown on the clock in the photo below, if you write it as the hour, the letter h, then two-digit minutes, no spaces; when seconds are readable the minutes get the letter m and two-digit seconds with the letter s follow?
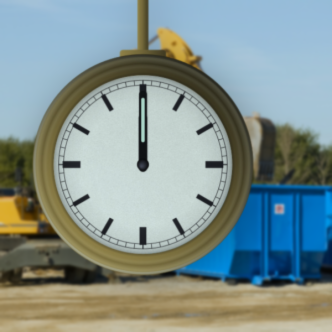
12h00
